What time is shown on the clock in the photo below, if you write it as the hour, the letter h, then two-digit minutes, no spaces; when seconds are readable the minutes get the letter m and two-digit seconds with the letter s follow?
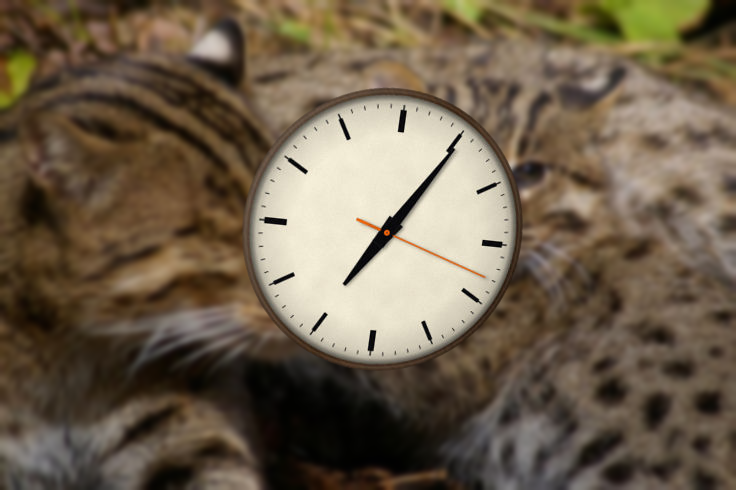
7h05m18s
